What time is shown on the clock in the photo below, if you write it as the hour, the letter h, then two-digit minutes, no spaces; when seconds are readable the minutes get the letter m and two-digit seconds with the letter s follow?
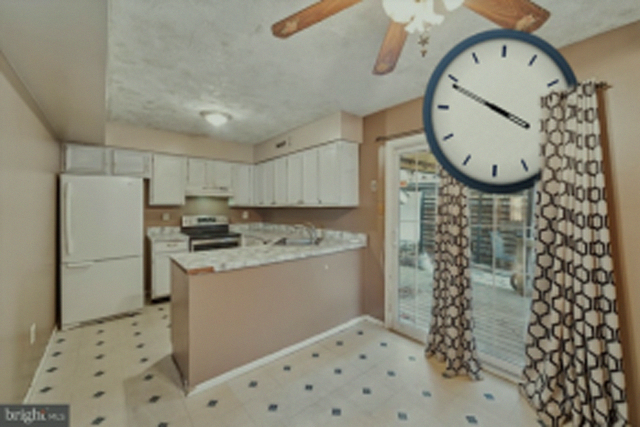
3h49
